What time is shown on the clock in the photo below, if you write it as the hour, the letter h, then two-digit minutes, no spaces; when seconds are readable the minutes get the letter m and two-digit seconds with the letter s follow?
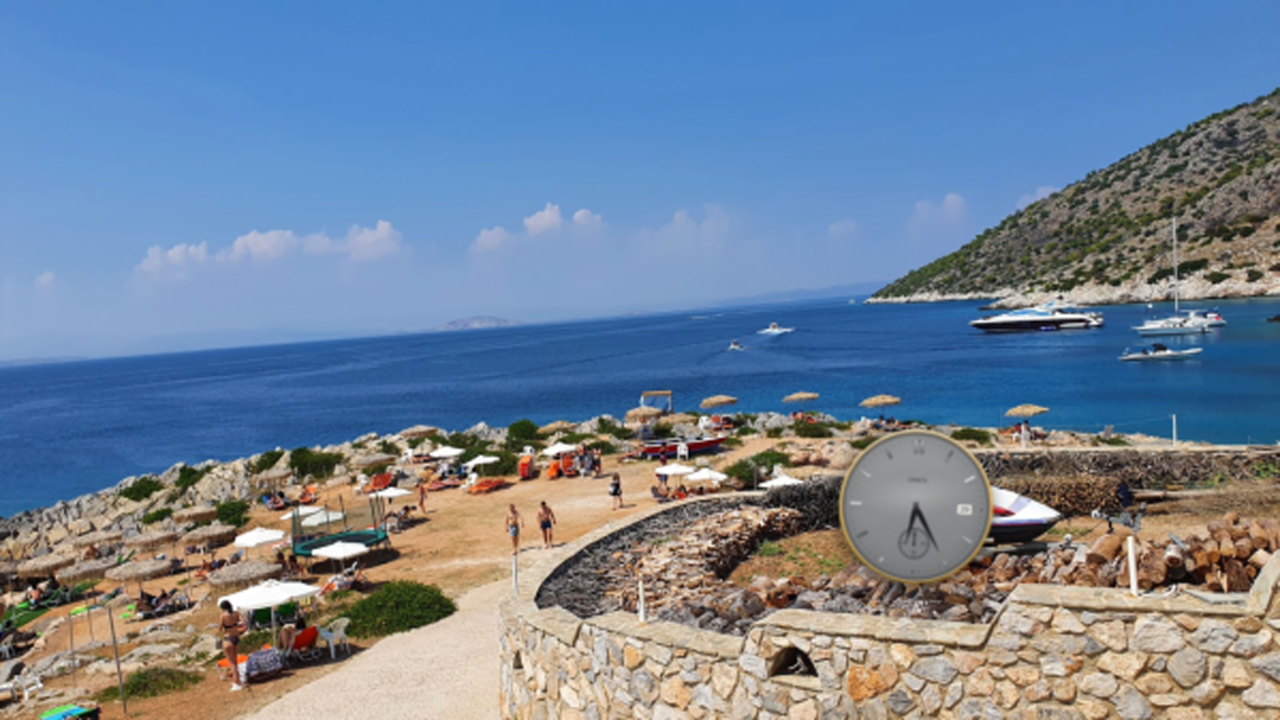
6h25
